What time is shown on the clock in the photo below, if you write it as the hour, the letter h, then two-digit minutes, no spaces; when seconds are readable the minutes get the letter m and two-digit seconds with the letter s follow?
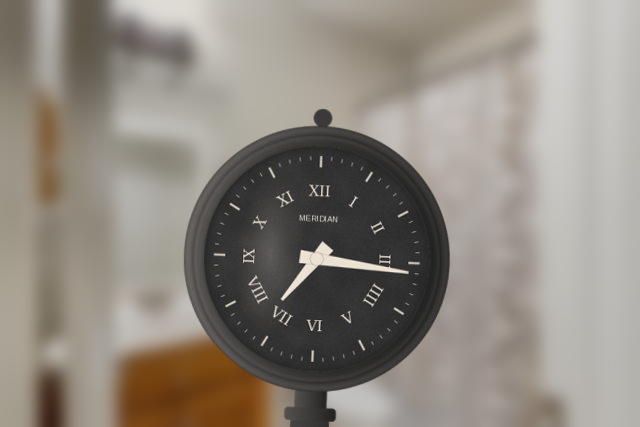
7h16
